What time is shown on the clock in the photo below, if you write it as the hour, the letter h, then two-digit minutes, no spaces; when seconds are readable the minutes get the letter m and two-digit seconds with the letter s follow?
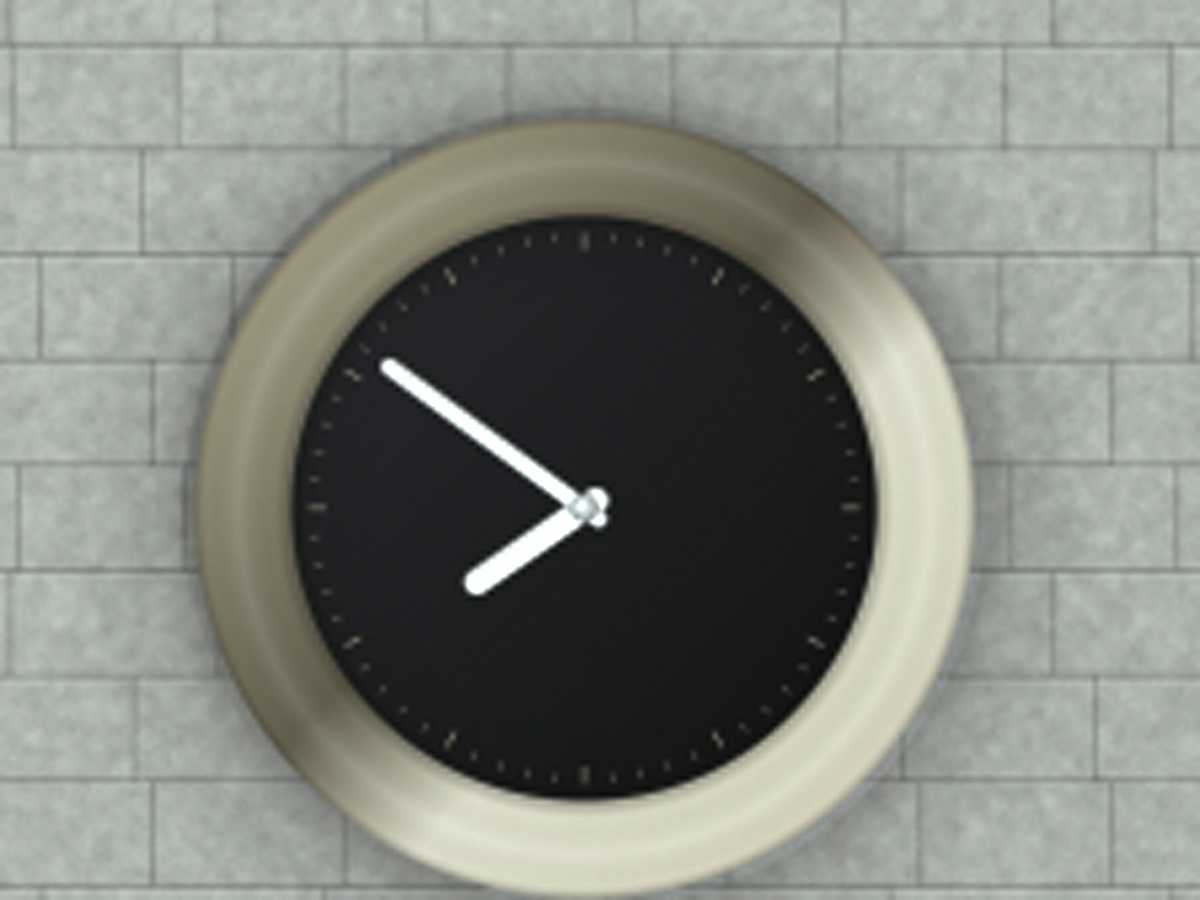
7h51
